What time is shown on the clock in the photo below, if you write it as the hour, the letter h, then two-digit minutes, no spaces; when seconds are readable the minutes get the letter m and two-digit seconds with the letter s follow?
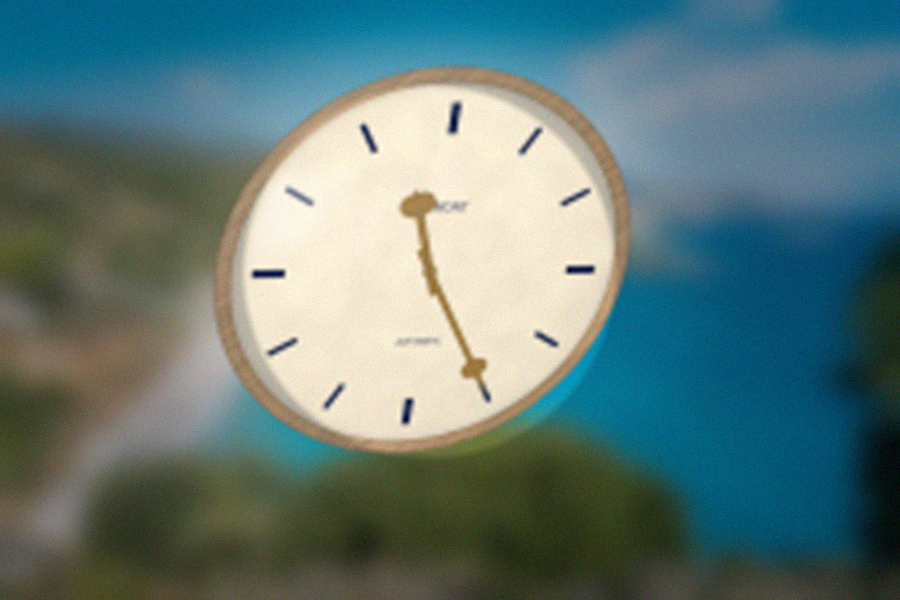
11h25
